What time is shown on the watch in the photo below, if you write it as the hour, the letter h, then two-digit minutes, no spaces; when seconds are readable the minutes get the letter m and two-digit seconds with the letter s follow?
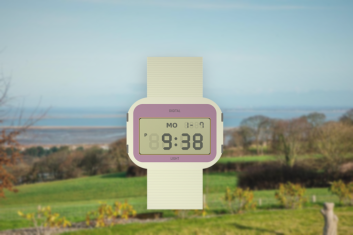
9h38
